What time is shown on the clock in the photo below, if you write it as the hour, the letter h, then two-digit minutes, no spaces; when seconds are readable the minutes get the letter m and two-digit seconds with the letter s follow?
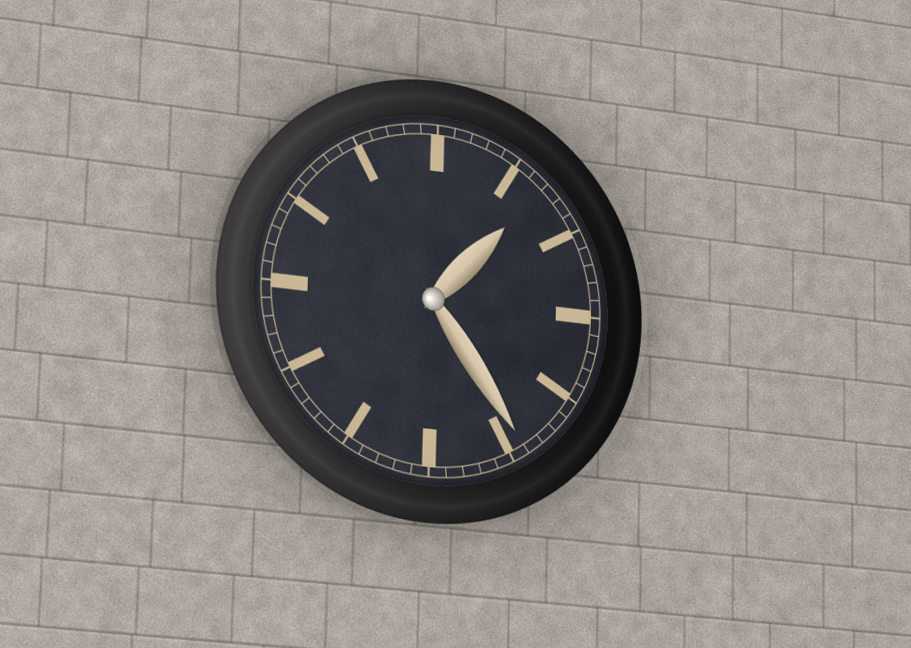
1h24
